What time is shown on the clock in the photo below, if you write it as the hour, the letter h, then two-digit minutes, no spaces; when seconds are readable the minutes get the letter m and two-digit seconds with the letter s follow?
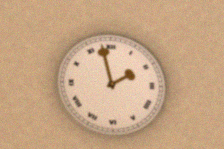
1h58
